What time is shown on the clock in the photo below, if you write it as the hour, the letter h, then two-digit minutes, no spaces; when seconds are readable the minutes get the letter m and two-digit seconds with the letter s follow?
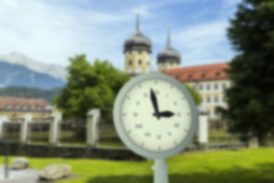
2h58
